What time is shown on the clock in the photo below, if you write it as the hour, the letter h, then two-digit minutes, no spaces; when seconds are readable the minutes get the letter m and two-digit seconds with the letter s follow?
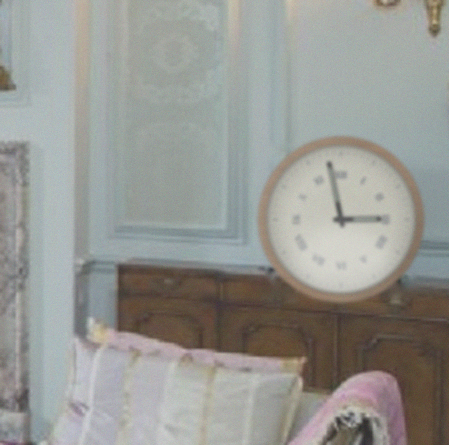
2h58
